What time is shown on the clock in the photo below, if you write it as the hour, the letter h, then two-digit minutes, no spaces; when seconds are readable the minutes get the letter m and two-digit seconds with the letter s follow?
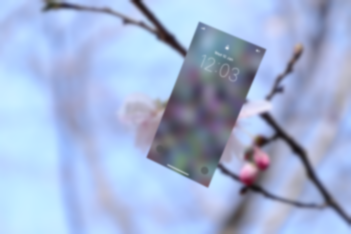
12h03
